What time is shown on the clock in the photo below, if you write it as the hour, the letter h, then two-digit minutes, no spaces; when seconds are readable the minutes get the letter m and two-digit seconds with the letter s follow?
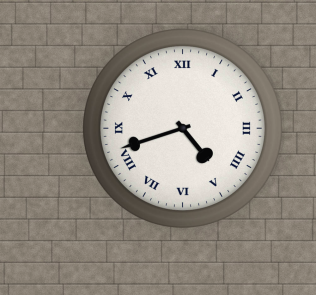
4h42
